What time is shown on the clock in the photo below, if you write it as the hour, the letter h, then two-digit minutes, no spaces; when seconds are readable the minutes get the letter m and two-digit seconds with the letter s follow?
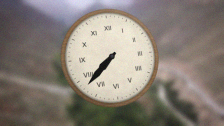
7h38
